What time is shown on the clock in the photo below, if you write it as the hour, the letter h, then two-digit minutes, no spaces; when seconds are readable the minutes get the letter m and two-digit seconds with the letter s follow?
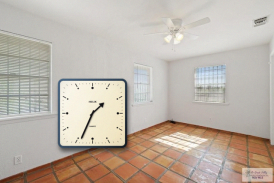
1h34
